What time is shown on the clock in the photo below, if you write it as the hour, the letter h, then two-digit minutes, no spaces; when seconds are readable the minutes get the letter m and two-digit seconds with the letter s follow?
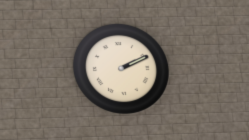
2h11
